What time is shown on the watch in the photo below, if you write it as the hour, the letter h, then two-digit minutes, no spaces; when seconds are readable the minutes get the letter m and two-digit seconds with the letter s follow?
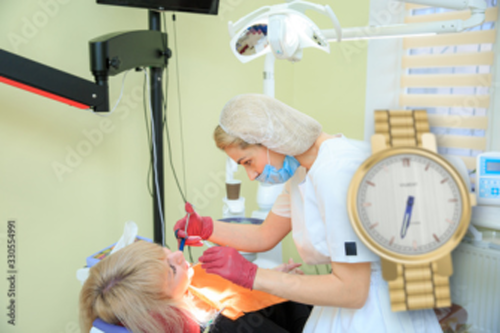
6h33
